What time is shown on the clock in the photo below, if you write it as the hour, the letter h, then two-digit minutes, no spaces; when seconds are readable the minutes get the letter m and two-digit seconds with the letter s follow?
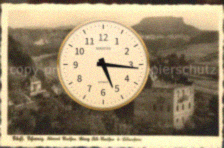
5h16
